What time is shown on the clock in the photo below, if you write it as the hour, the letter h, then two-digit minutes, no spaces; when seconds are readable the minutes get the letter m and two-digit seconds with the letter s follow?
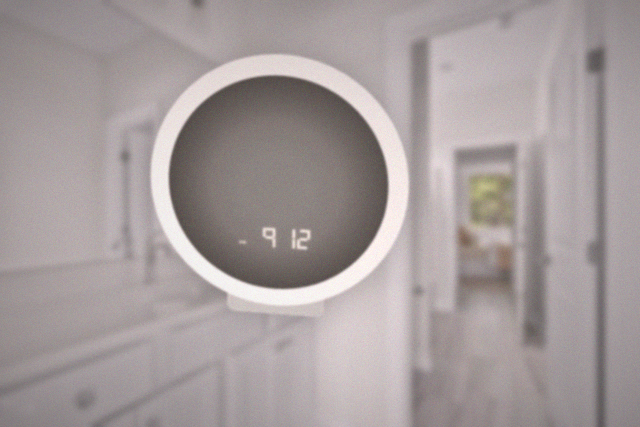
9h12
